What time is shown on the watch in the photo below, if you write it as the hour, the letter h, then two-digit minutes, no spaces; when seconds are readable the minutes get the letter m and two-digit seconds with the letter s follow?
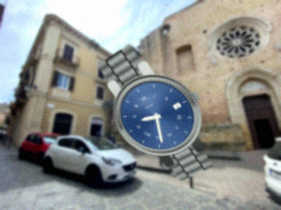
9h34
